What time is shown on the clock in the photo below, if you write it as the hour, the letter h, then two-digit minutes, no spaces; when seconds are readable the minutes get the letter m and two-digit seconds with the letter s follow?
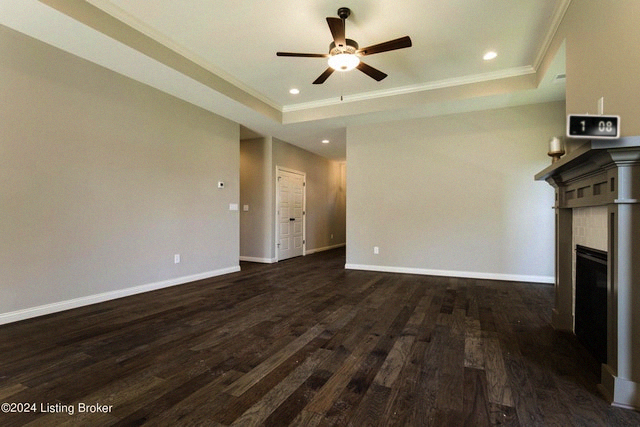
1h08
